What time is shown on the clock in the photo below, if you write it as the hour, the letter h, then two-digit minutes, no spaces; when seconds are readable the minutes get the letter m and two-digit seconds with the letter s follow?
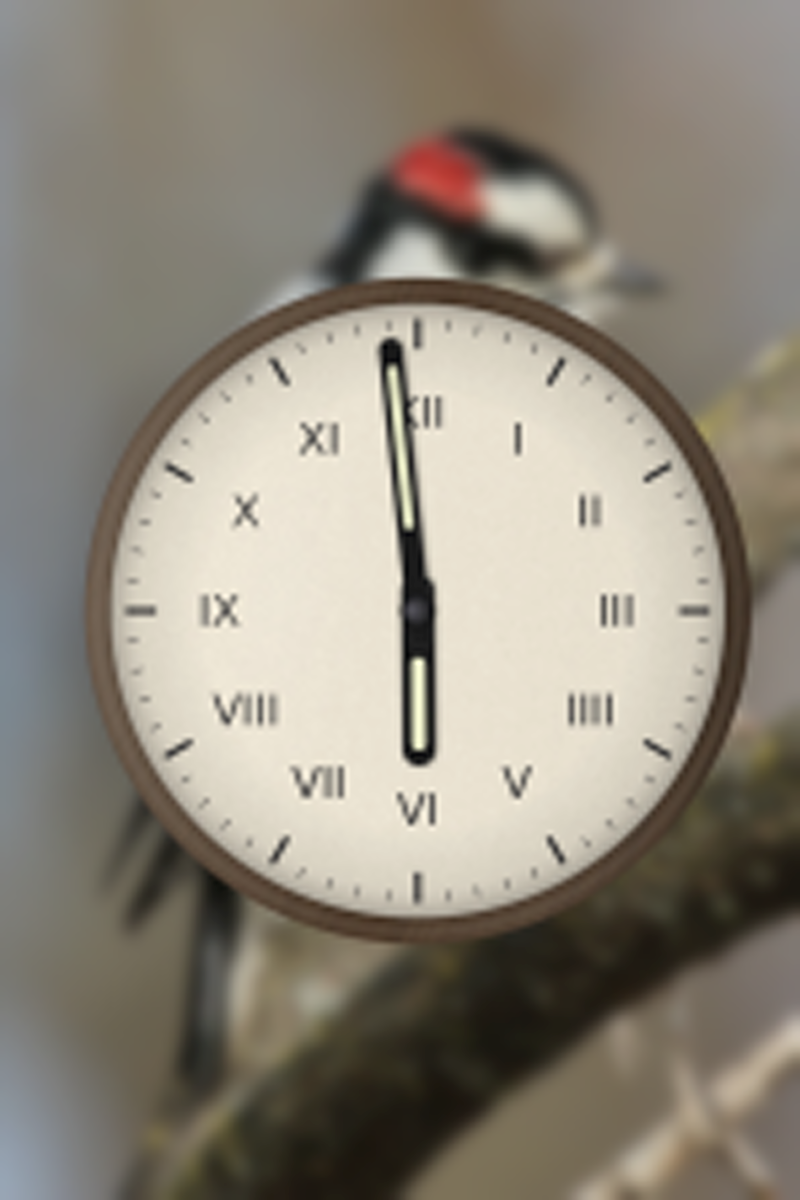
5h59
